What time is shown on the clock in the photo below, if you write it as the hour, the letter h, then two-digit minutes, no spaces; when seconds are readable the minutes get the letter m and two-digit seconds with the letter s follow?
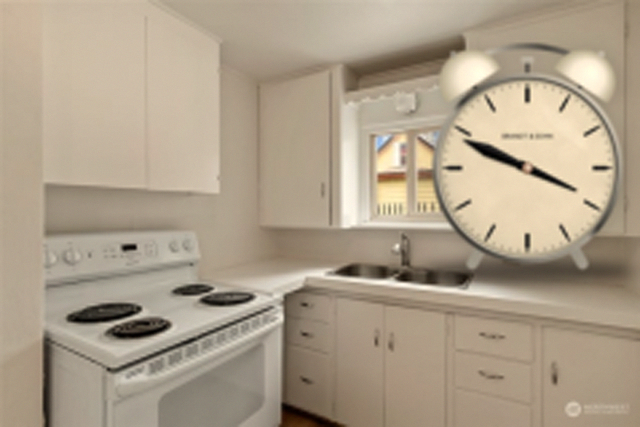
3h49
